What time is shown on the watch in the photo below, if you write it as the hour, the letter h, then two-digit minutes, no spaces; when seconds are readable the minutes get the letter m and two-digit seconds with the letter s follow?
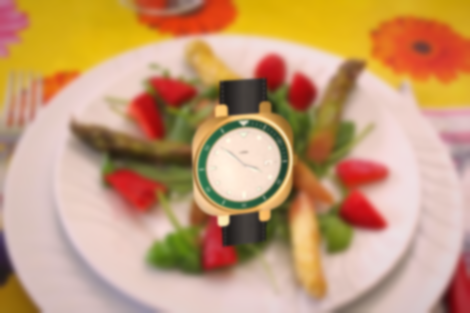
3h52
